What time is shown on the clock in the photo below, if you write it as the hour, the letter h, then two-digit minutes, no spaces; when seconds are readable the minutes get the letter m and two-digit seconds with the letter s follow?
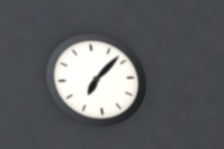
7h08
